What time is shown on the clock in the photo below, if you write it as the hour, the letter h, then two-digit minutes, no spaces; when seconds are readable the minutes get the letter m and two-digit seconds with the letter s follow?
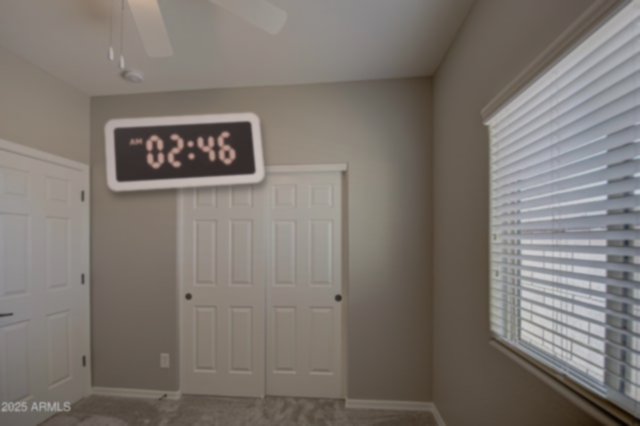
2h46
